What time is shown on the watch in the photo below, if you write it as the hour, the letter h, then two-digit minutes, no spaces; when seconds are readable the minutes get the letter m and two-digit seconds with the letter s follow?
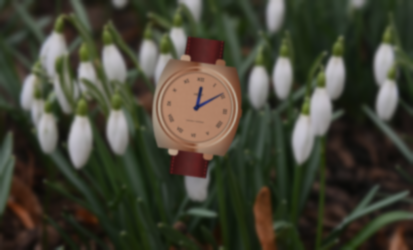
12h09
